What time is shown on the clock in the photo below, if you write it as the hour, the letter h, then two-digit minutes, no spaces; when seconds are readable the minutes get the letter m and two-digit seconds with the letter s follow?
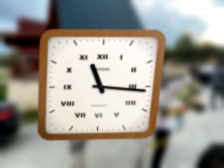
11h16
